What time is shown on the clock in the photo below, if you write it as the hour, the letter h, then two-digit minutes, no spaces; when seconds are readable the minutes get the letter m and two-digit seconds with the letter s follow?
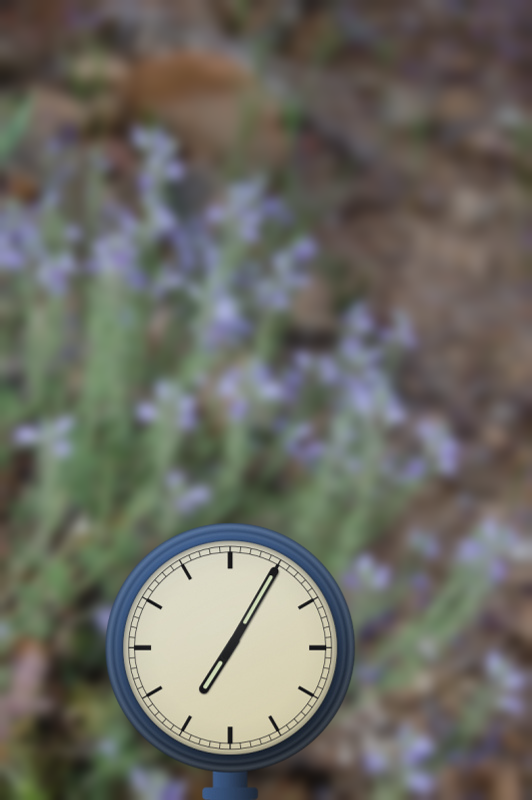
7h05
